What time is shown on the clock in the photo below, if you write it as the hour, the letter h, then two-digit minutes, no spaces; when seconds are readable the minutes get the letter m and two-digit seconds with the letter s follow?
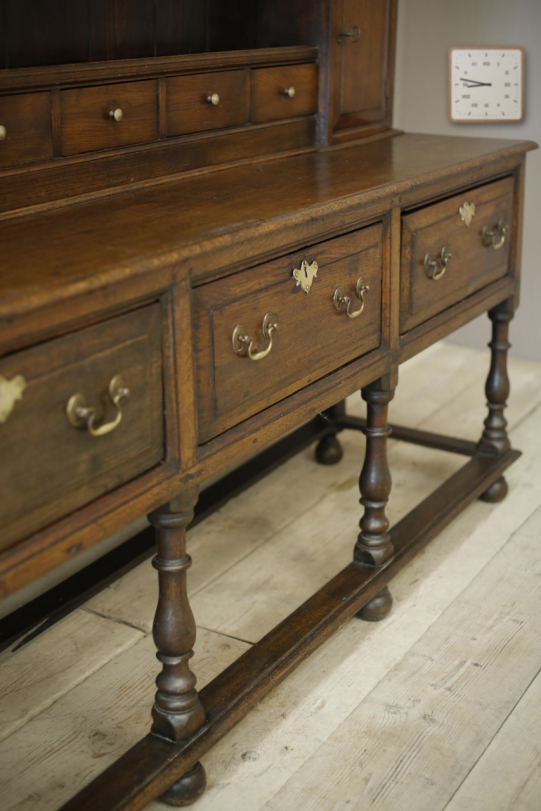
8h47
